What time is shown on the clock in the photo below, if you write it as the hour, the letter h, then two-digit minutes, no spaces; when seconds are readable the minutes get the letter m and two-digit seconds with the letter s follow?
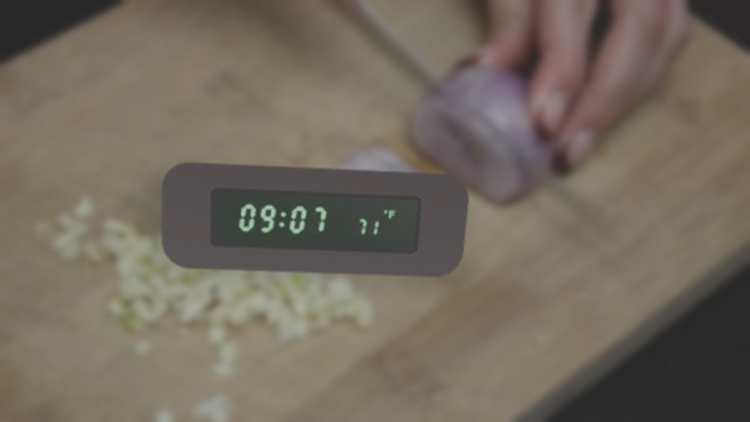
9h07
